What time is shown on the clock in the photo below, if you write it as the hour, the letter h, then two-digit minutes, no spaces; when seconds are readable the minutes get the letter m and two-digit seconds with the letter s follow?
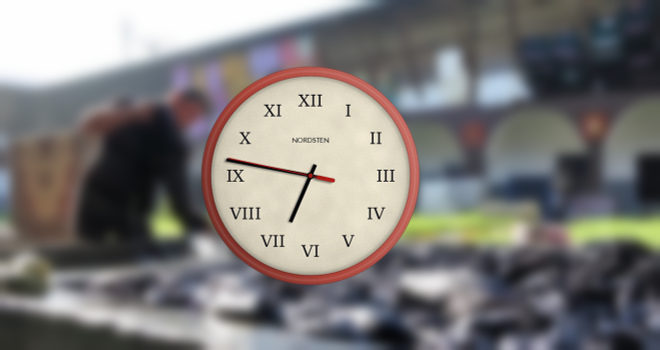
6h46m47s
